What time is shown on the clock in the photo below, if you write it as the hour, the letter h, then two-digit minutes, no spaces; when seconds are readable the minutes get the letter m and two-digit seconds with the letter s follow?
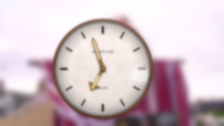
6h57
